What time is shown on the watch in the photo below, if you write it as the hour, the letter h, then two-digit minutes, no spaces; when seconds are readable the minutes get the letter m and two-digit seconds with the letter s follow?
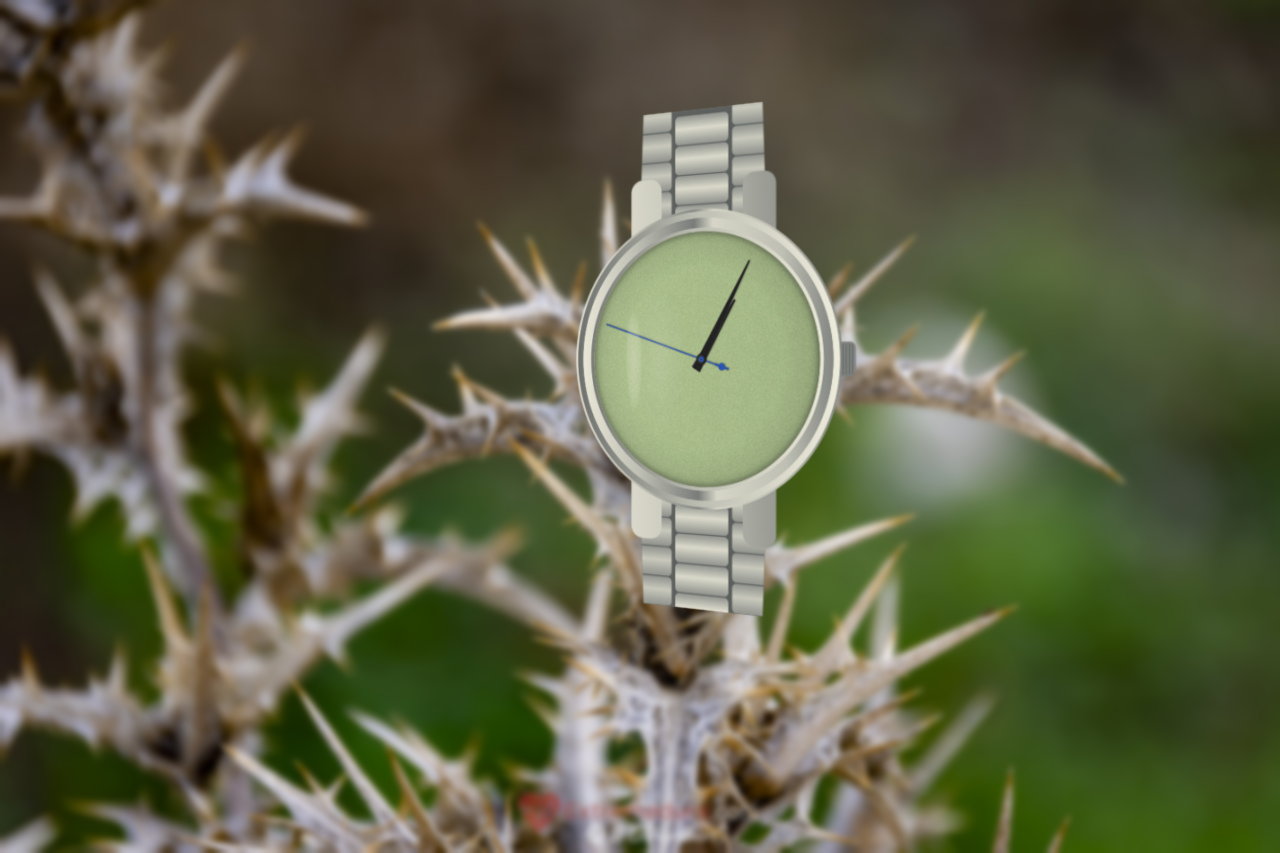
1h04m48s
